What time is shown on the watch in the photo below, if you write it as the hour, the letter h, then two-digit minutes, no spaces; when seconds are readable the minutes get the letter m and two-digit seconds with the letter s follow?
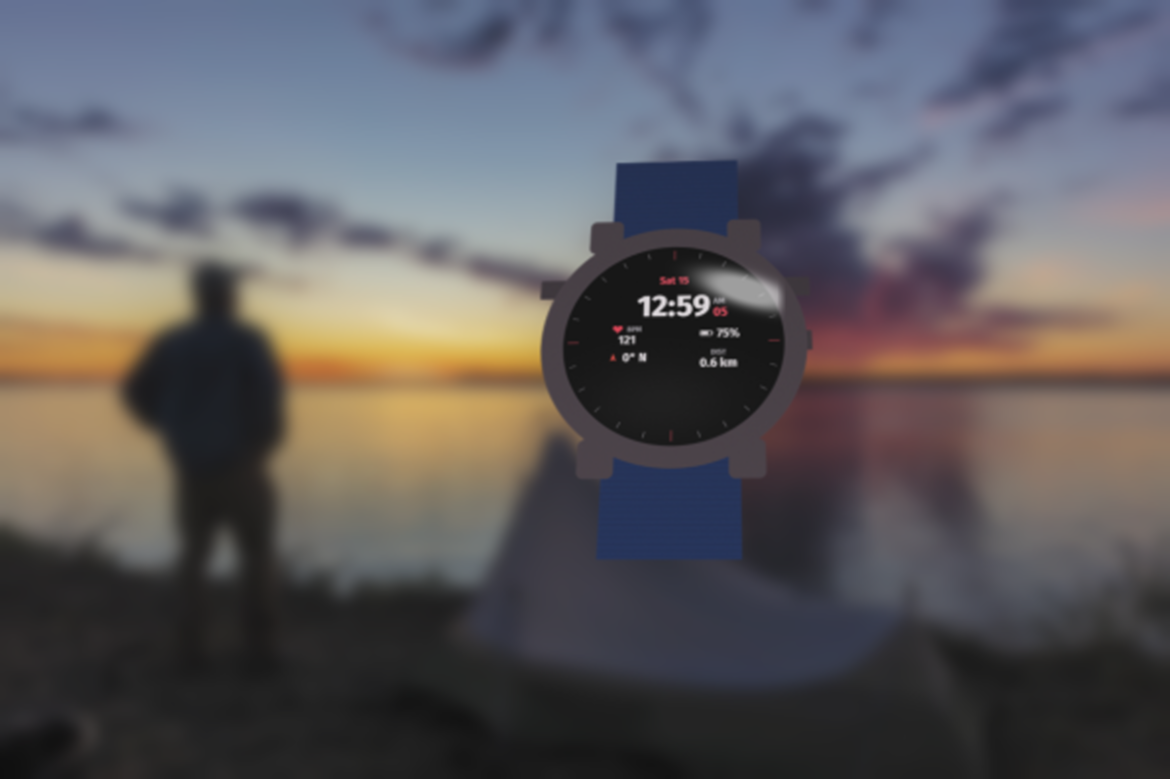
12h59
